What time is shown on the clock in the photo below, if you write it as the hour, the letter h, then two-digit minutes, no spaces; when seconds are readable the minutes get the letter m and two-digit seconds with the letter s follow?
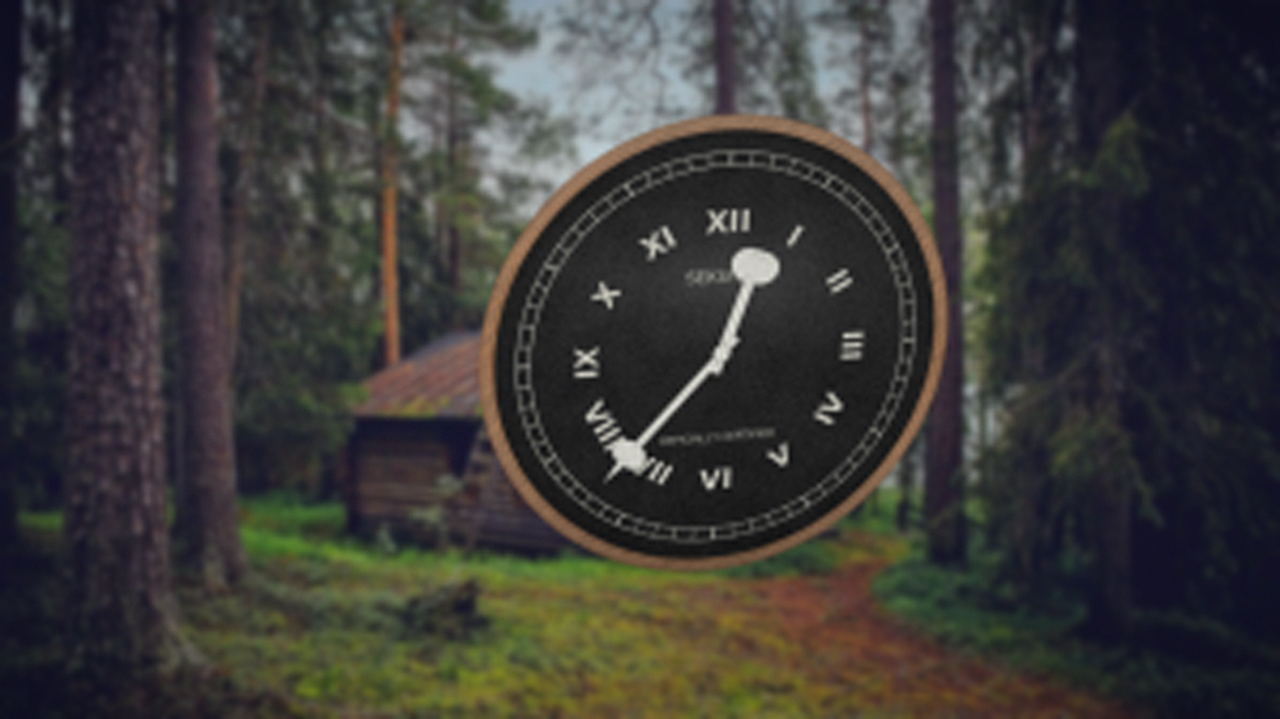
12h37
